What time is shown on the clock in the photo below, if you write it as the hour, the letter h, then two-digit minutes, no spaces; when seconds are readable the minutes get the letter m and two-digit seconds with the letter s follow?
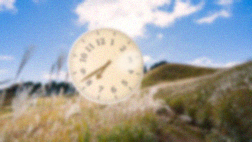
7h42
